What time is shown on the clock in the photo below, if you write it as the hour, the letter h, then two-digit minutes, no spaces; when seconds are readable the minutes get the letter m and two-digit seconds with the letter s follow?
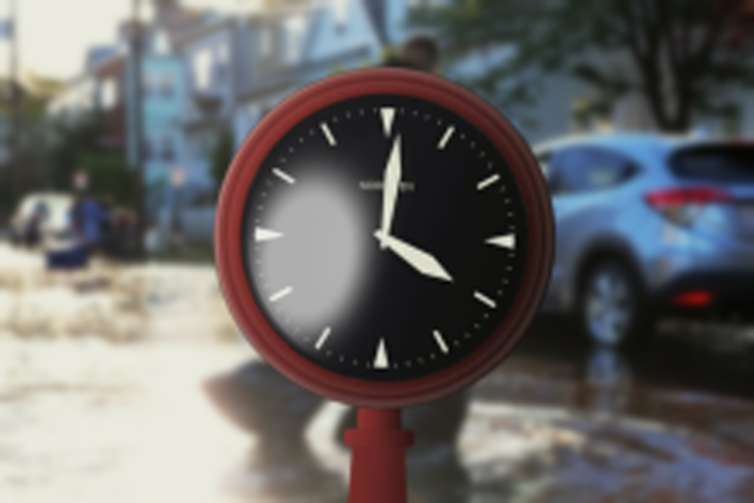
4h01
